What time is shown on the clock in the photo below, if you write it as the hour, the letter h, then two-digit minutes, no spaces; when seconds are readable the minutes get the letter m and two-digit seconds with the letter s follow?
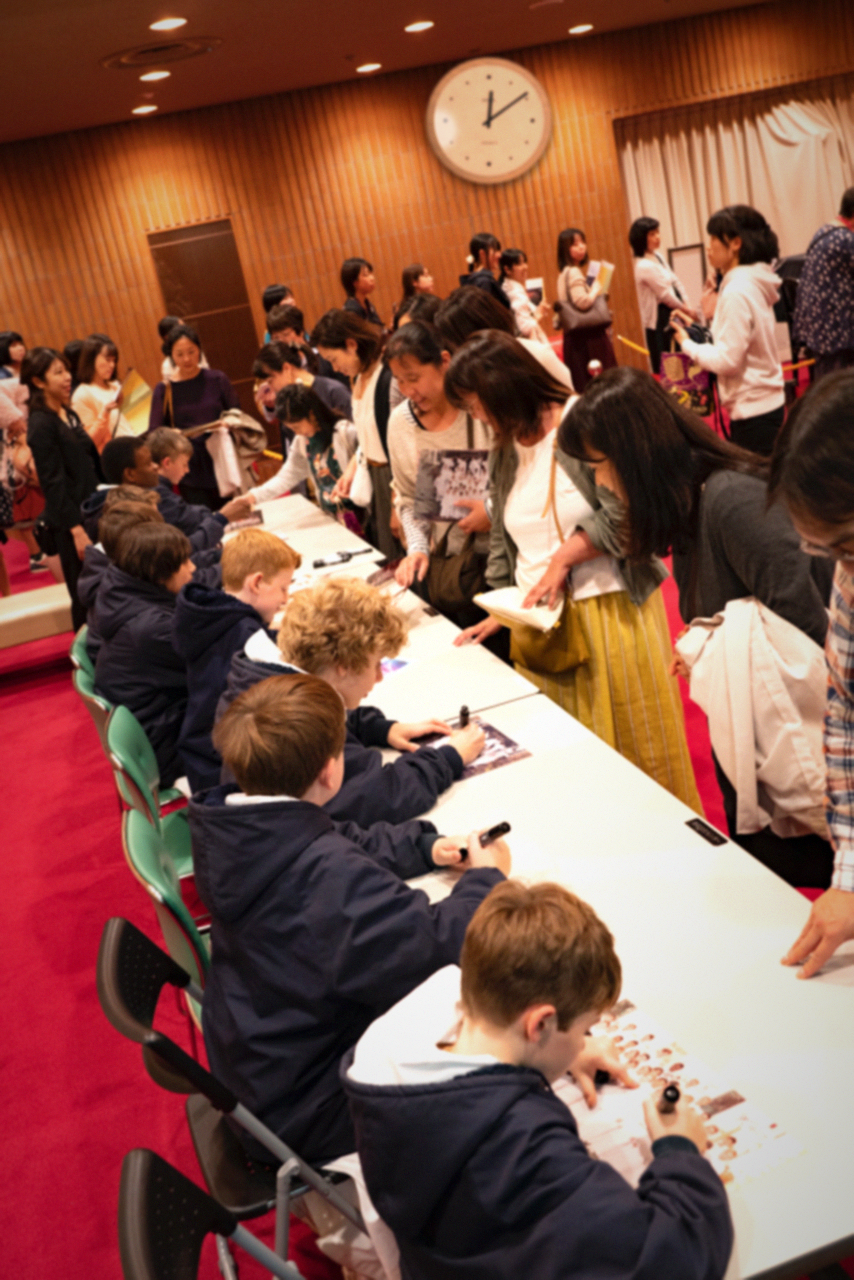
12h09
